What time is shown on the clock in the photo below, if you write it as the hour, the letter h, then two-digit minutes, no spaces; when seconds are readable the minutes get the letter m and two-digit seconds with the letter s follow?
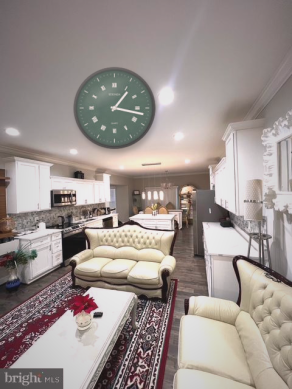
1h17
